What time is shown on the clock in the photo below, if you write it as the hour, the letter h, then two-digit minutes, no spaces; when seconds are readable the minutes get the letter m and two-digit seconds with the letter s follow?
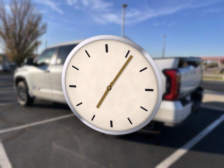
7h06
